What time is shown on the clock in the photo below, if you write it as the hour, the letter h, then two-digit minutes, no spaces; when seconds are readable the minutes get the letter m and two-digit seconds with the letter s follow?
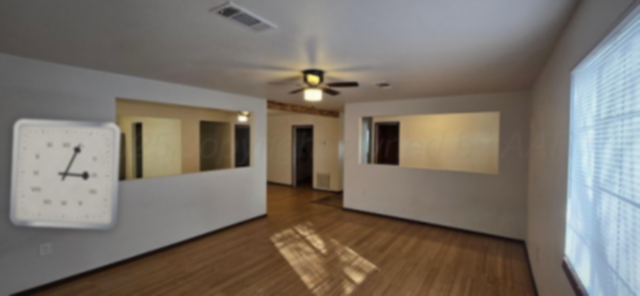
3h04
